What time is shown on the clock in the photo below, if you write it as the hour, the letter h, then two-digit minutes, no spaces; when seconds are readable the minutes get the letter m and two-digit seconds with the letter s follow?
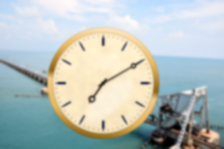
7h10
